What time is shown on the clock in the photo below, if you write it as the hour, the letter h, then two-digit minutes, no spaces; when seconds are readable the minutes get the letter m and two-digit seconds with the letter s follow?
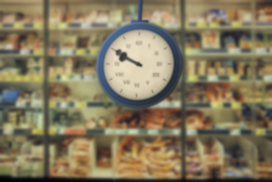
9h50
